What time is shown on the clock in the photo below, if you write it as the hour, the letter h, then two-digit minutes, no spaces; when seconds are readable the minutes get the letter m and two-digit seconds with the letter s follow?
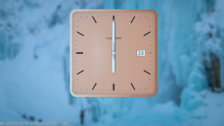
6h00
